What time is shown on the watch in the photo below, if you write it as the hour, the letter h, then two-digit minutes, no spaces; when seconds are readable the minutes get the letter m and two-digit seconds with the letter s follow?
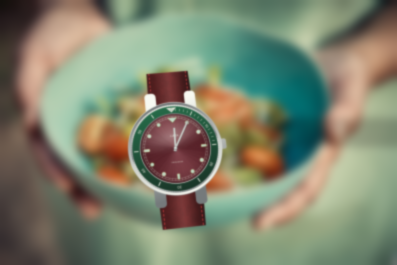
12h05
